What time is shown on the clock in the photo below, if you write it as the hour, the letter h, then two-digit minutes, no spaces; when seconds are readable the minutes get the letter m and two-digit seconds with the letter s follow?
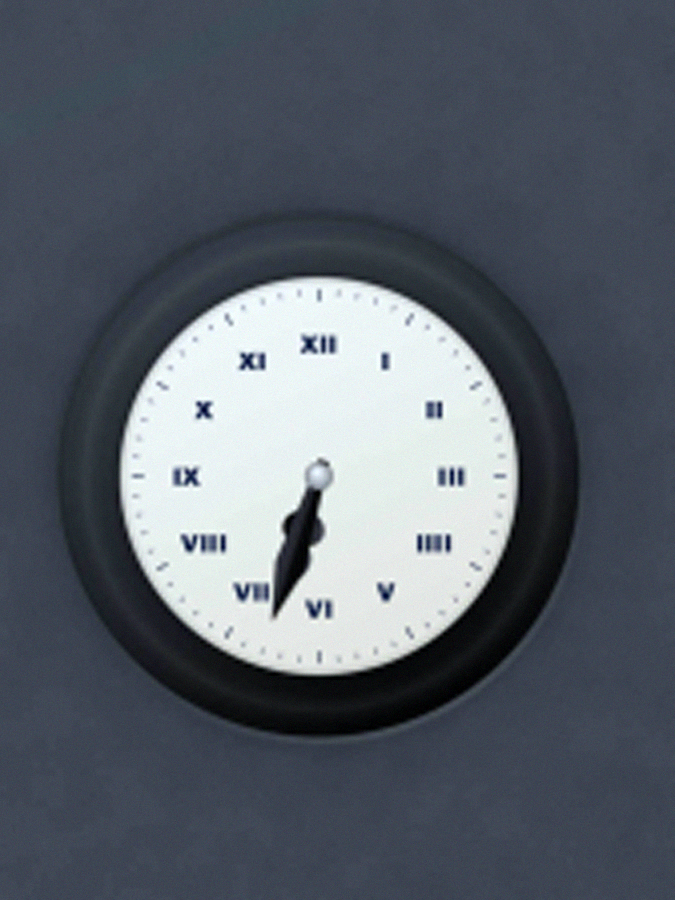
6h33
